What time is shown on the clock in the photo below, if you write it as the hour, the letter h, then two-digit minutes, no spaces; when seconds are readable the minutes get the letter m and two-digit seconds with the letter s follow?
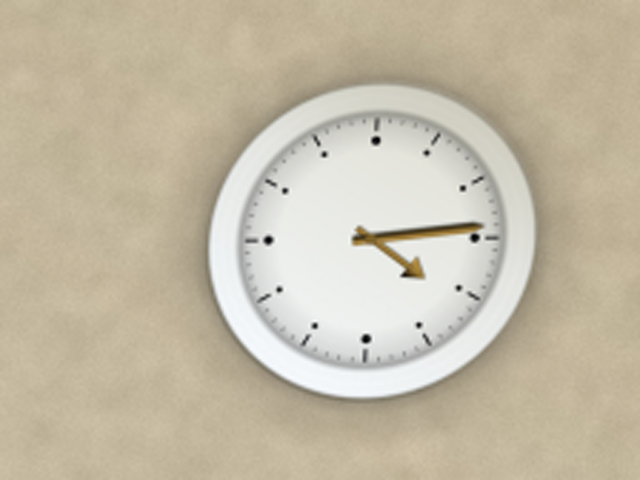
4h14
